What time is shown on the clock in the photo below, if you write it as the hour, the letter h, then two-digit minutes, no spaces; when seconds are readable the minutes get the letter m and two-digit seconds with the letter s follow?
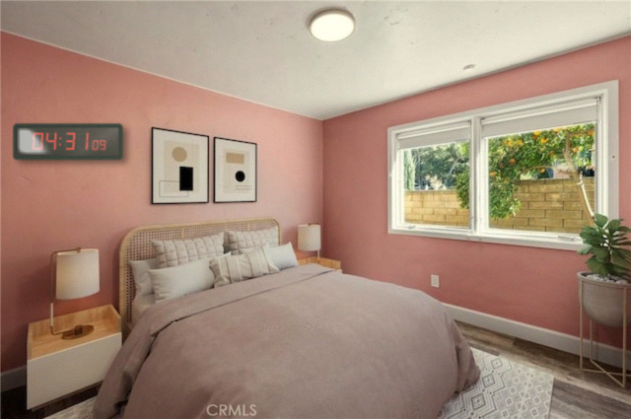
4h31
